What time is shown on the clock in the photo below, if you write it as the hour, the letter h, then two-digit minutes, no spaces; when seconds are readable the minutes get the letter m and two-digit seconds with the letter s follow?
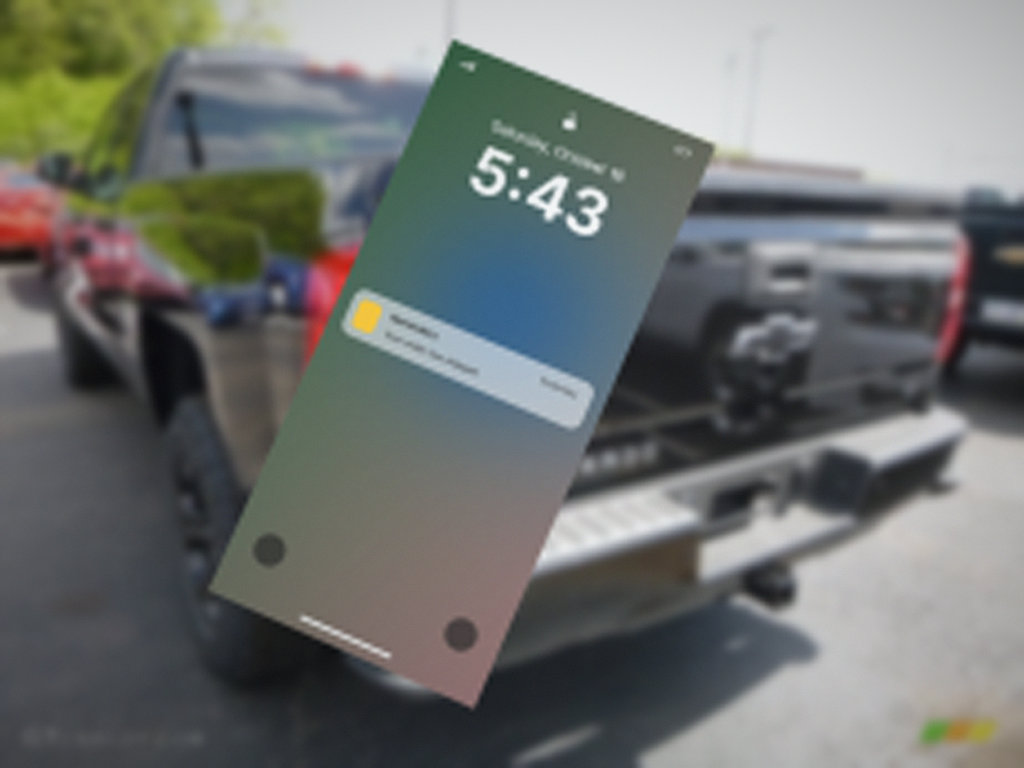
5h43
